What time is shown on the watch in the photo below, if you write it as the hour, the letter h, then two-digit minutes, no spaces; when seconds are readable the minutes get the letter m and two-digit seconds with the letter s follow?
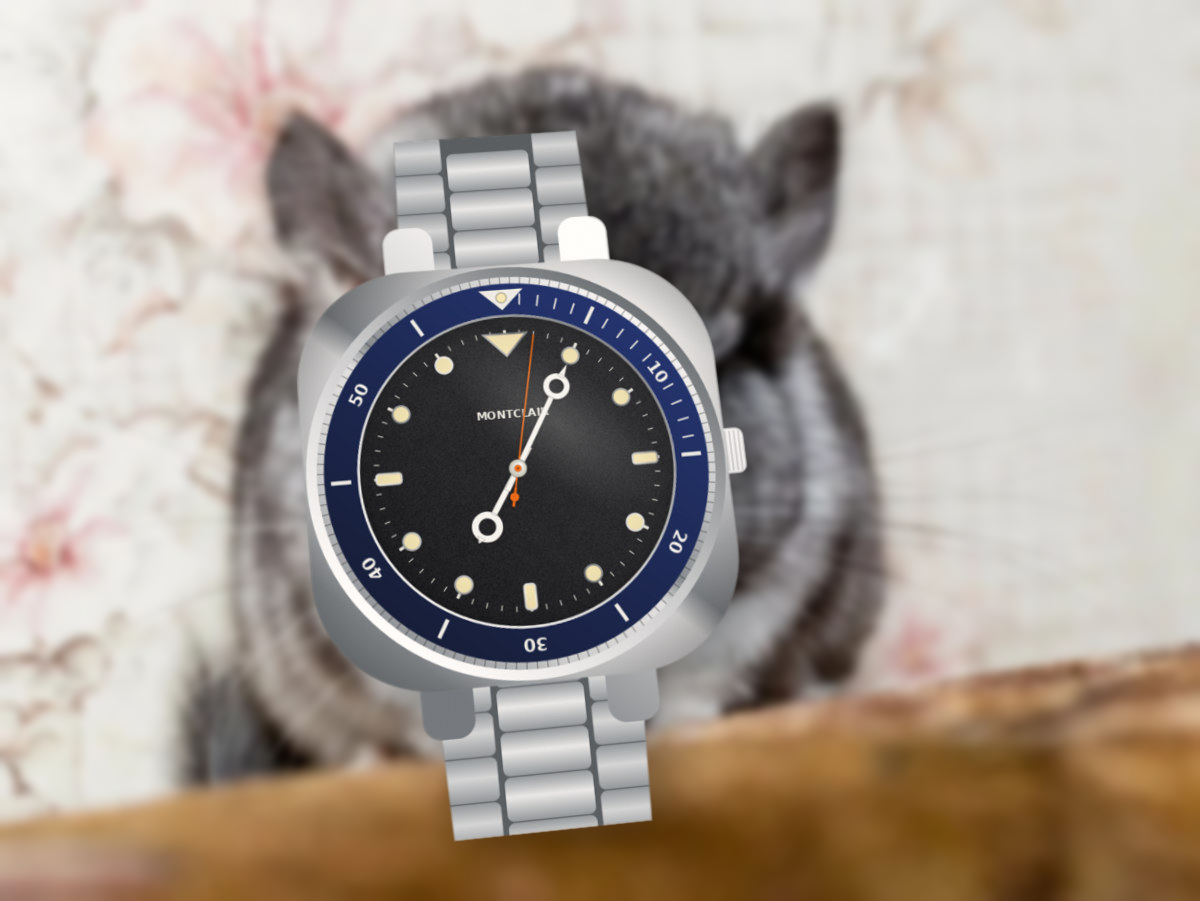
7h05m02s
